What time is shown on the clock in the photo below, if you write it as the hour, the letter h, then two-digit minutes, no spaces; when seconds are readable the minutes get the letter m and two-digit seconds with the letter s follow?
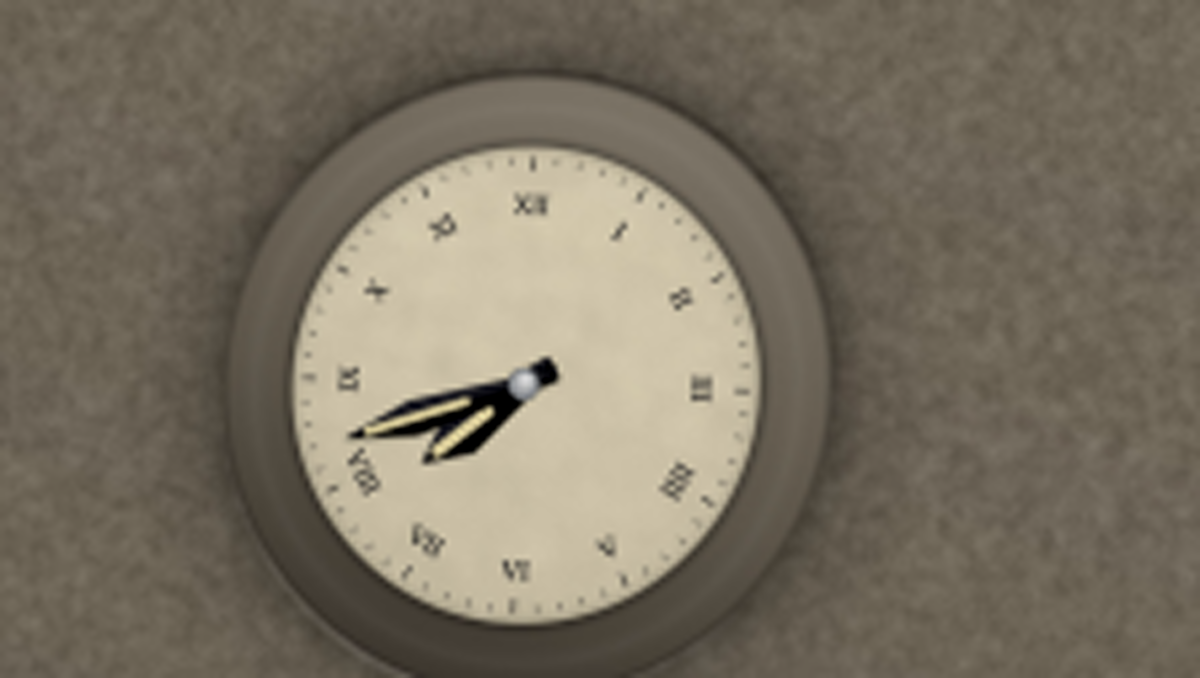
7h42
